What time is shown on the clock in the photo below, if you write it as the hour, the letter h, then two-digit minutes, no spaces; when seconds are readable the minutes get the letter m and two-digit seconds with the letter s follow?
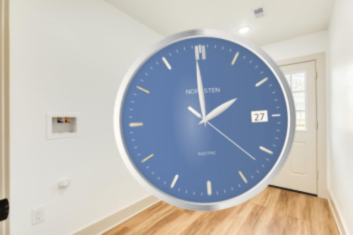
1h59m22s
